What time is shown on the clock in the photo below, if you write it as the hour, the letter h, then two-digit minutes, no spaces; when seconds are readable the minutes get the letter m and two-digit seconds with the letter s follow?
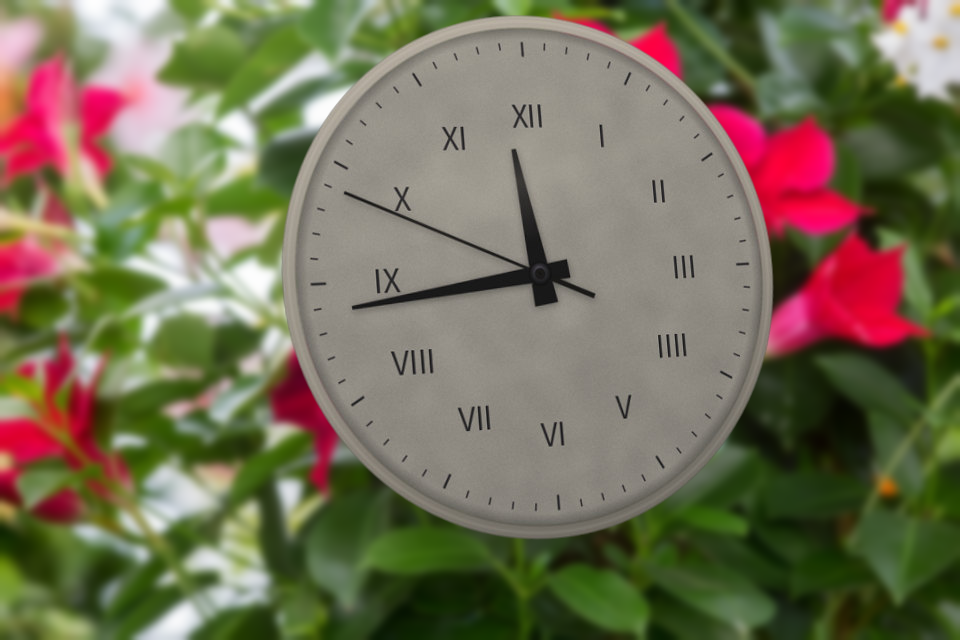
11h43m49s
